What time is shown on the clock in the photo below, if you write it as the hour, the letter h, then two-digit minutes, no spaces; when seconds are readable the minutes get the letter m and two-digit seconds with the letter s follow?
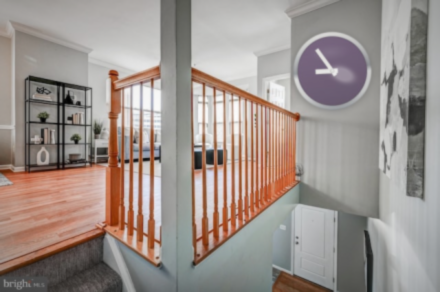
8h54
